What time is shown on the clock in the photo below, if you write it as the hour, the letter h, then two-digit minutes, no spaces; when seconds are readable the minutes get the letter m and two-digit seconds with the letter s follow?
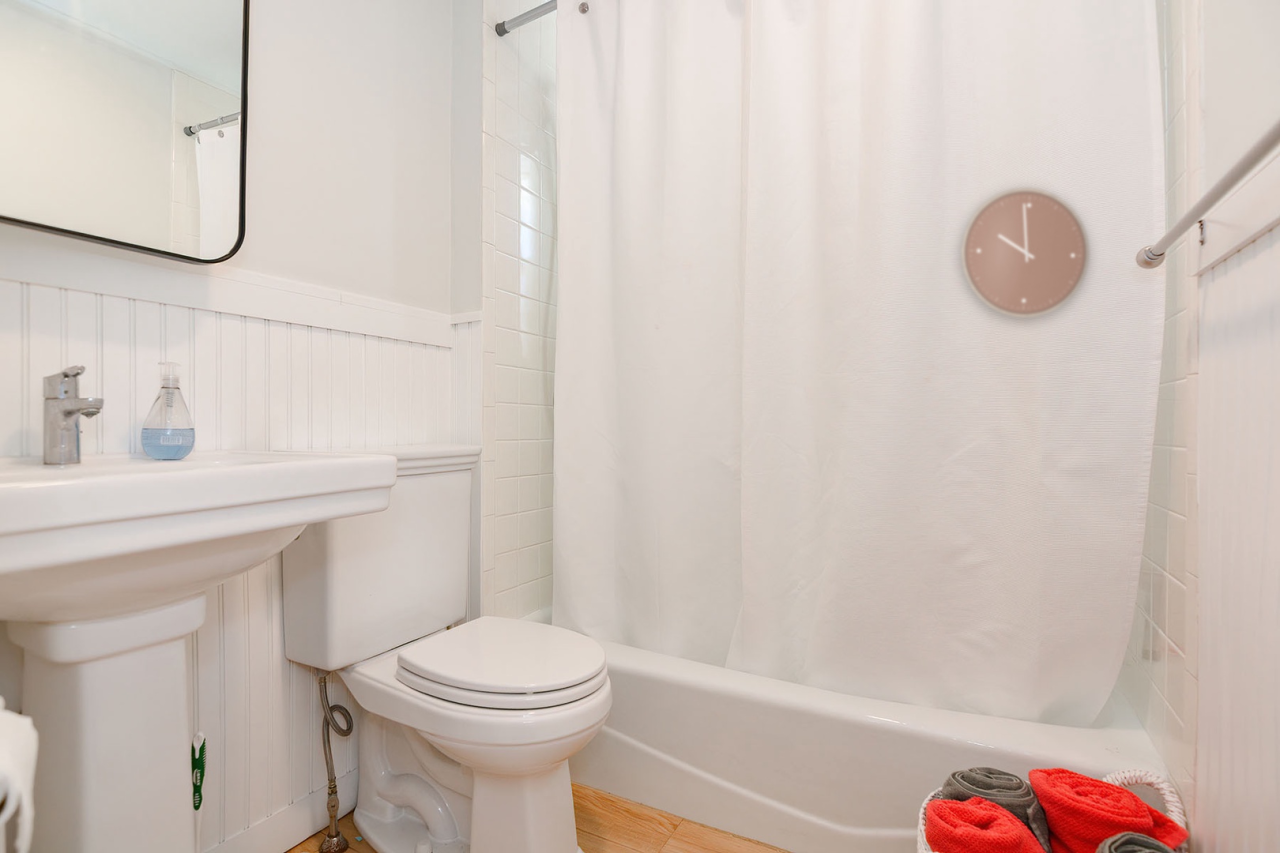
9h59
